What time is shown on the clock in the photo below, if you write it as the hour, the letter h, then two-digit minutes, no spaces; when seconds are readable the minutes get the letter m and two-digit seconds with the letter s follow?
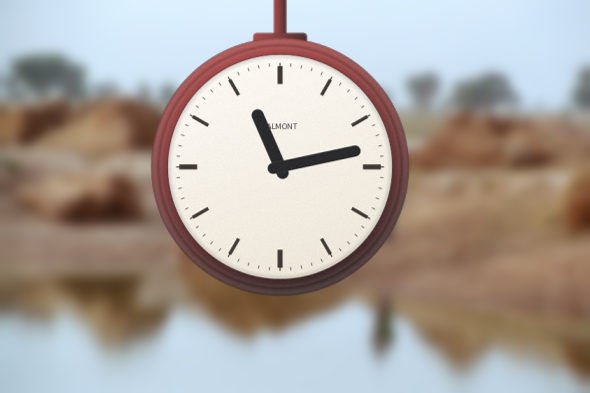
11h13
